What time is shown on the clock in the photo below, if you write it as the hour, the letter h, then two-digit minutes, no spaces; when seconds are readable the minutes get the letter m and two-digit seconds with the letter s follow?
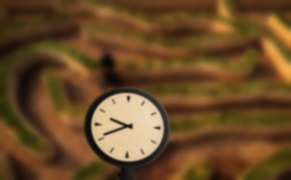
9h41
